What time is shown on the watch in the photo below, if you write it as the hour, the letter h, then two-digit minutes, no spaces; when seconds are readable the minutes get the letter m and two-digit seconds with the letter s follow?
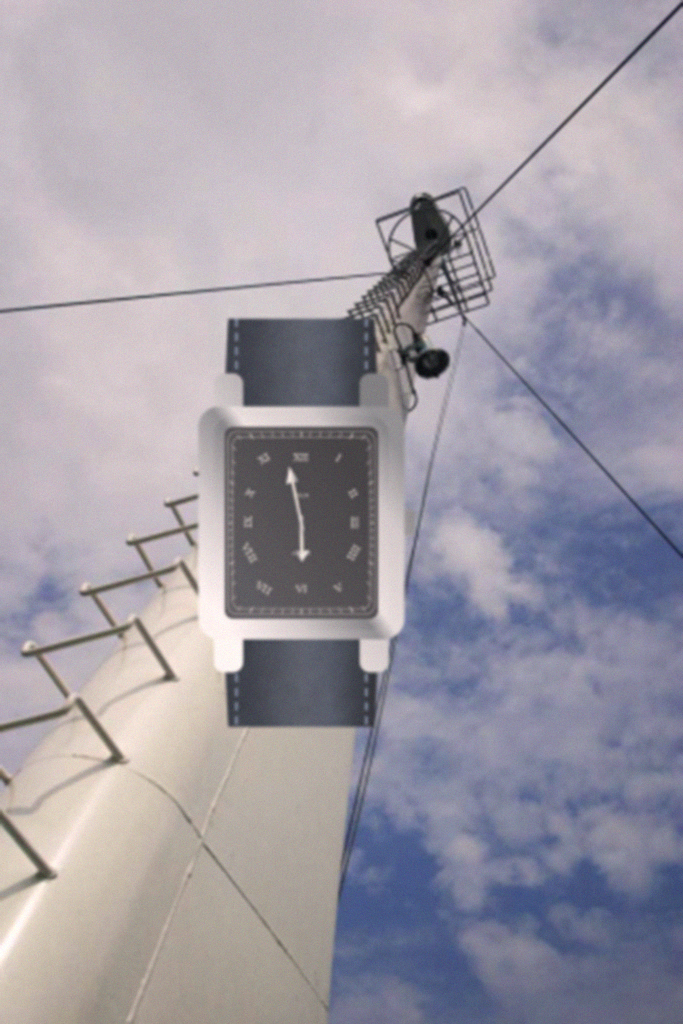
5h58
